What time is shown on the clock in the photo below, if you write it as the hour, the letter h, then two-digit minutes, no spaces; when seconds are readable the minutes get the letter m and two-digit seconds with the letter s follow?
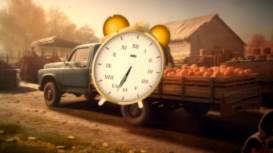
6h33
